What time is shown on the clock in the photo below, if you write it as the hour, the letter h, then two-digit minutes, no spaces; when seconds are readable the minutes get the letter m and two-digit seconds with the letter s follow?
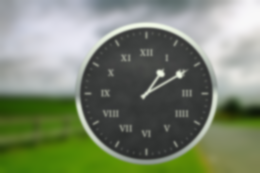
1h10
